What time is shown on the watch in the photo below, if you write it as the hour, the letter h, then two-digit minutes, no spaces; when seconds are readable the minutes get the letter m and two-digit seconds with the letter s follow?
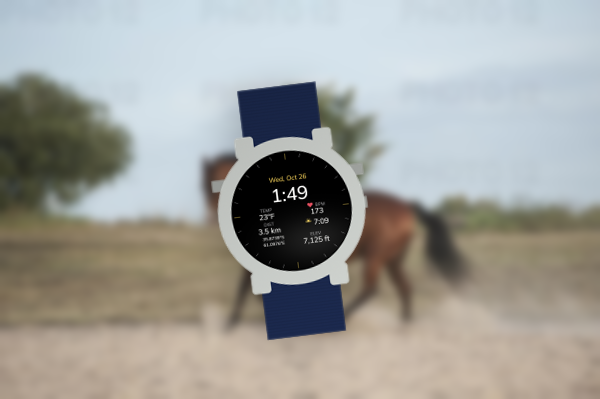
1h49
